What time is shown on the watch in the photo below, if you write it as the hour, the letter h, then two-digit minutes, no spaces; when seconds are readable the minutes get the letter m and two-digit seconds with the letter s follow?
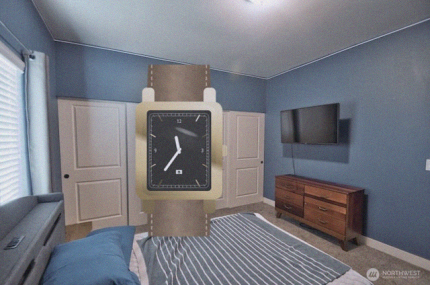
11h36
